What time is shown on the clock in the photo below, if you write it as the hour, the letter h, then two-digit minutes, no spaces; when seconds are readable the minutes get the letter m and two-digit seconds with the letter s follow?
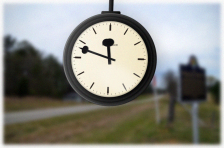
11h48
